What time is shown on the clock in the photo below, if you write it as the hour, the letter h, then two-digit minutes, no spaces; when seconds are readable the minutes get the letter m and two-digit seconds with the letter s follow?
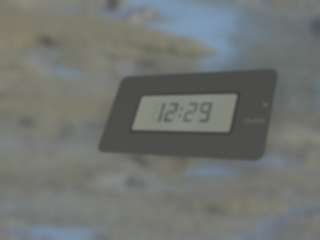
12h29
